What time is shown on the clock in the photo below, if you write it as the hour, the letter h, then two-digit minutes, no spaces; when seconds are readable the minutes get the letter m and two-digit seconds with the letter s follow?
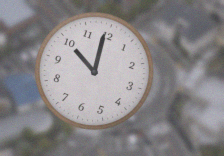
9h59
